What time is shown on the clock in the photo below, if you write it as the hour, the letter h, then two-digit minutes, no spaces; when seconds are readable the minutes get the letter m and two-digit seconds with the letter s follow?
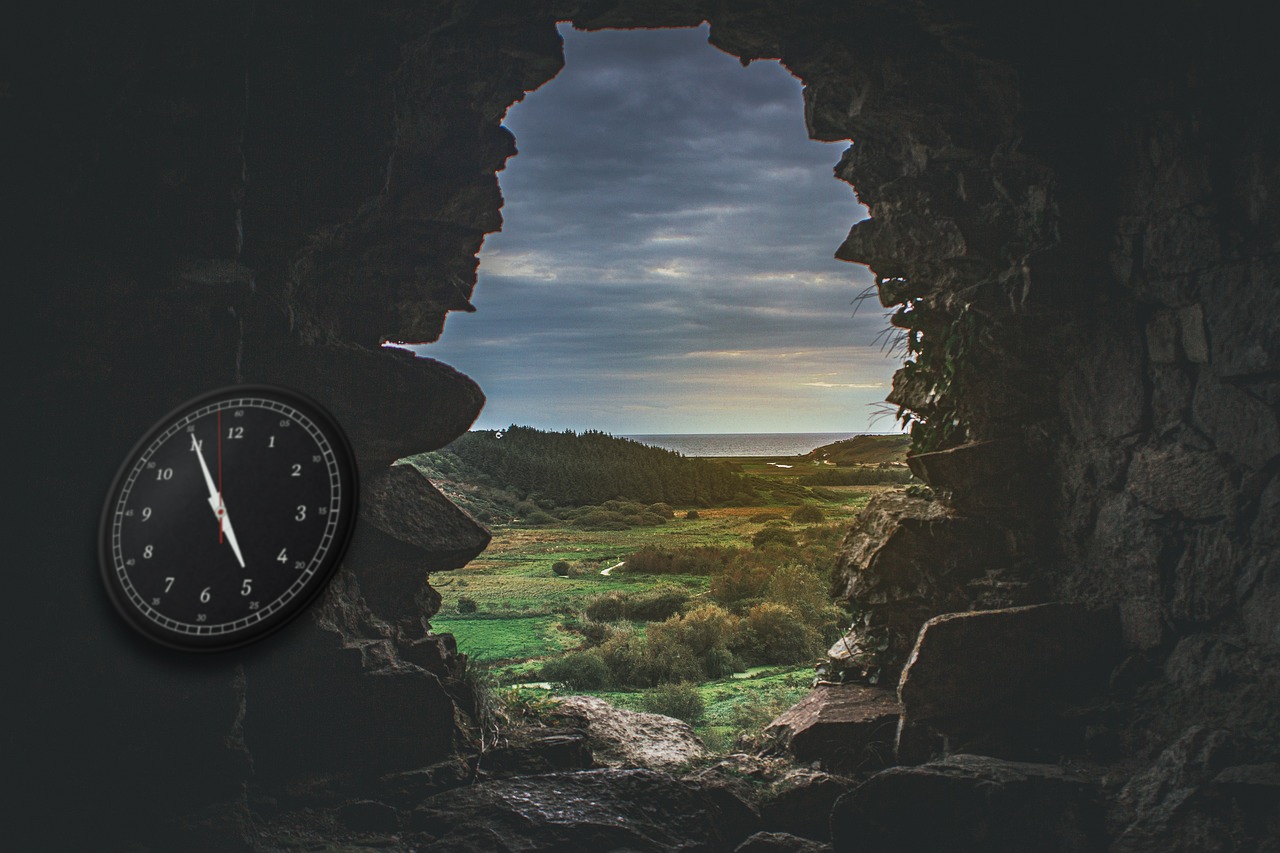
4h54m58s
